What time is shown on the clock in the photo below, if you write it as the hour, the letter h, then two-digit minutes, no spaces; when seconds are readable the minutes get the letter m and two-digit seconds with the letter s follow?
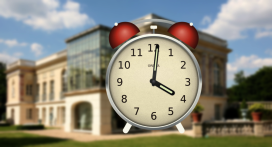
4h01
